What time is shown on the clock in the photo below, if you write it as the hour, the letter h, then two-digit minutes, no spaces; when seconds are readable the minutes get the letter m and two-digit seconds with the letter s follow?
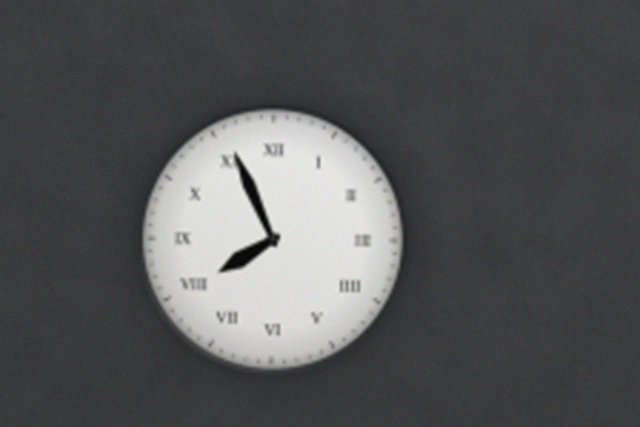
7h56
